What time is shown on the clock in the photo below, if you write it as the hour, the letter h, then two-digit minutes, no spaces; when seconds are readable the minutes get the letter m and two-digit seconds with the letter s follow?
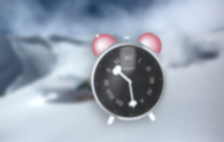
10h29
